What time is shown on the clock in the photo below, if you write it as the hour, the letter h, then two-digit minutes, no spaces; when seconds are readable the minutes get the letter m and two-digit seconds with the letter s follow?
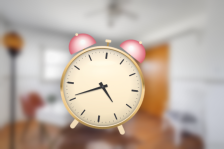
4h41
